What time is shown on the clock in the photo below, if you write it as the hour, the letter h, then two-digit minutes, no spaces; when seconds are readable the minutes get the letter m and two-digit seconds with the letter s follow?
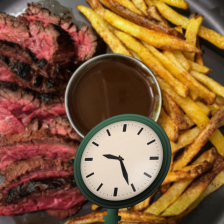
9h26
